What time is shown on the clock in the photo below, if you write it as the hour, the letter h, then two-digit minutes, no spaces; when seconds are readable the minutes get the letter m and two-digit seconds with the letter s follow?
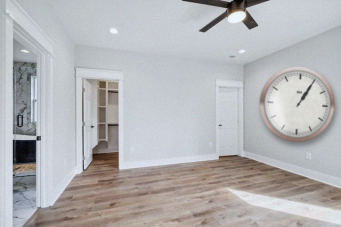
1h05
